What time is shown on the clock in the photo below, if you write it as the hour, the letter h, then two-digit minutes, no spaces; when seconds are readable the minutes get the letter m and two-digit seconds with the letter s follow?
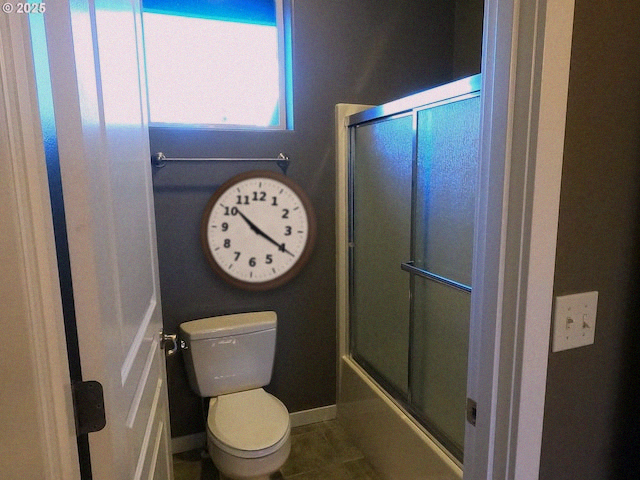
10h20
